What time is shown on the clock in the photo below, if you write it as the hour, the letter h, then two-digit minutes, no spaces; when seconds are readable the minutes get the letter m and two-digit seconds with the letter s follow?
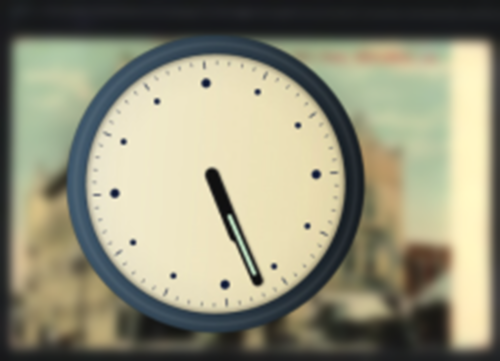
5h27
